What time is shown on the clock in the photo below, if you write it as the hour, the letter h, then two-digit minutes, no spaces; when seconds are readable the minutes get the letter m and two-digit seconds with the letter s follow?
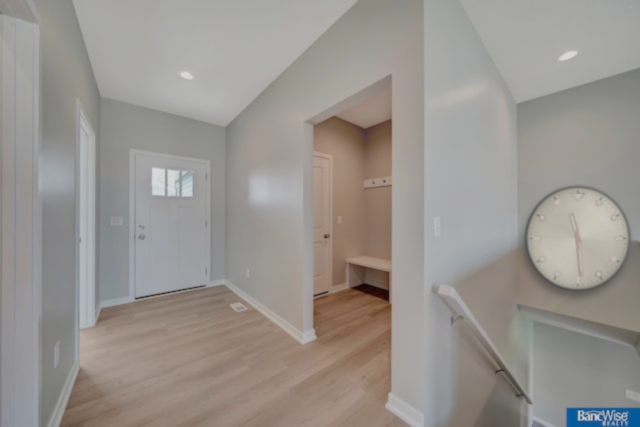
11h29
